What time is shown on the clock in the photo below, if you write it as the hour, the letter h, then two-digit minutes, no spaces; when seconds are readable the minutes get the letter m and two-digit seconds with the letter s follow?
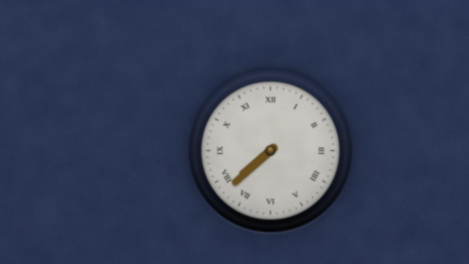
7h38
